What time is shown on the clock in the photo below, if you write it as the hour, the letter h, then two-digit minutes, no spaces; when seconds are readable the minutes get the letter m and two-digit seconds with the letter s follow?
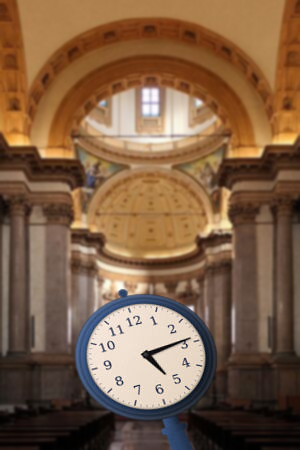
5h14
